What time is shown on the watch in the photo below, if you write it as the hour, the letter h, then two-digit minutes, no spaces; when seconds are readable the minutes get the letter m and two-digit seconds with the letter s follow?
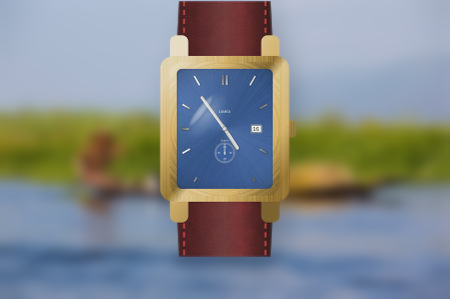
4h54
